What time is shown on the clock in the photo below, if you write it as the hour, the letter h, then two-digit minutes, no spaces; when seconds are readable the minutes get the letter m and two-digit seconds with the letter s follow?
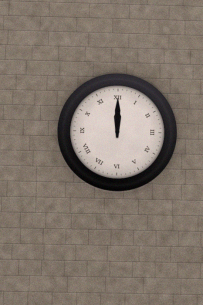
12h00
